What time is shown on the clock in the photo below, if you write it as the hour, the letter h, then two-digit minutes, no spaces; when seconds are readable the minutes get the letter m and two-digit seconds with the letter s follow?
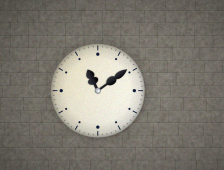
11h09
